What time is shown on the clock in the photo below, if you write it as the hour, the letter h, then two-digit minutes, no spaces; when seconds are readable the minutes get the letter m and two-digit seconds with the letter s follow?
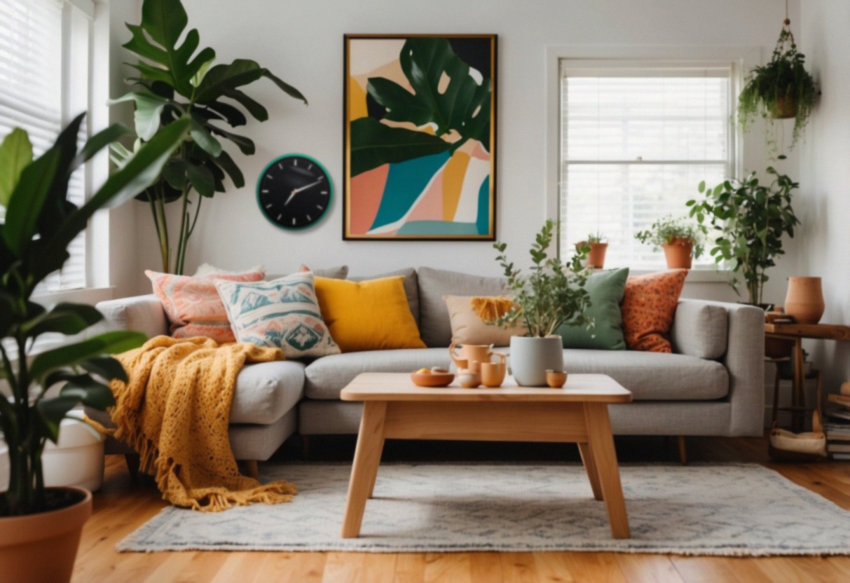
7h11
